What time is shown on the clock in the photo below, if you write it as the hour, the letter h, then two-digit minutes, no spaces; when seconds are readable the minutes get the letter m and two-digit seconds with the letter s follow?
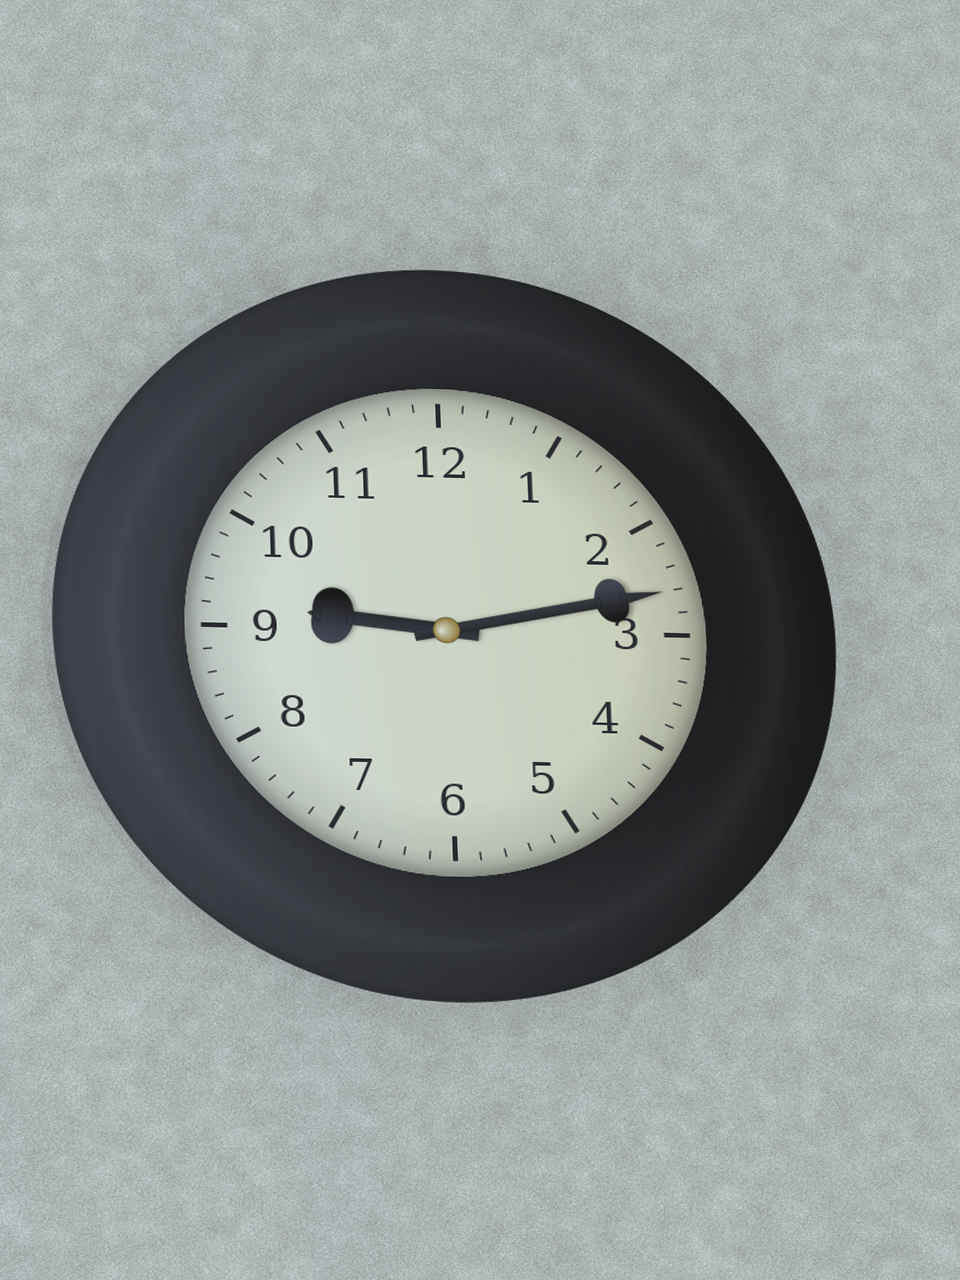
9h13
